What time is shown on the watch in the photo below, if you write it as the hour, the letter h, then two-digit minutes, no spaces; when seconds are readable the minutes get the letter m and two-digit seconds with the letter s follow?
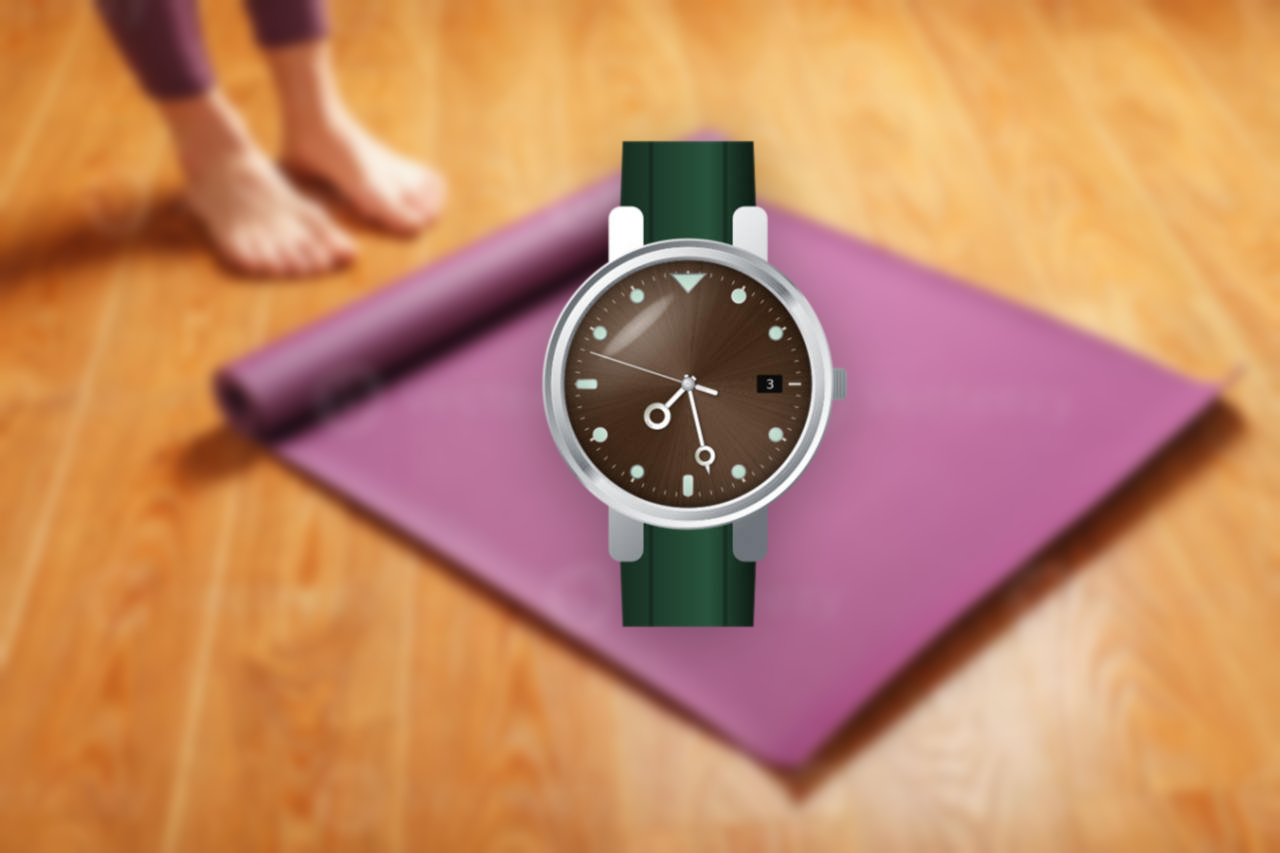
7h27m48s
